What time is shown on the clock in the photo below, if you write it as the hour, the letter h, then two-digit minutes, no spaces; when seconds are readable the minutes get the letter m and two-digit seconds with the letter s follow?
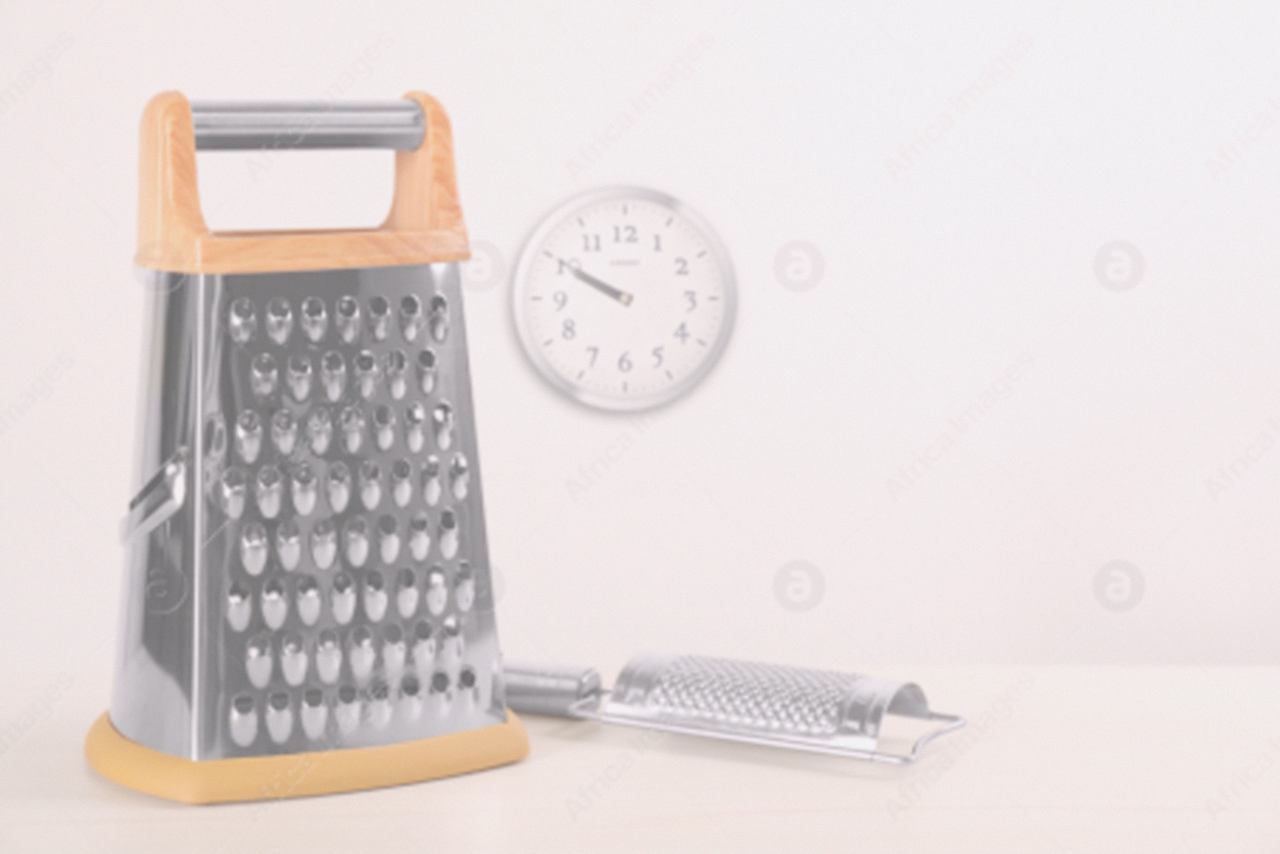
9h50
